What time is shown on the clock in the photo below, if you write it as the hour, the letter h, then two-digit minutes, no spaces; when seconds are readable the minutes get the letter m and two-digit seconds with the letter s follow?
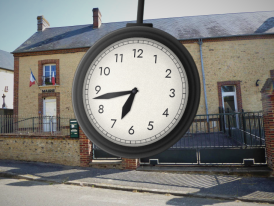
6h43
